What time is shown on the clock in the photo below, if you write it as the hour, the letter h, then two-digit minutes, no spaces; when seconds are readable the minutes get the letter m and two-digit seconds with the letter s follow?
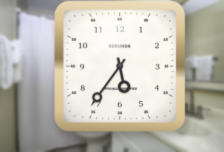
5h36
